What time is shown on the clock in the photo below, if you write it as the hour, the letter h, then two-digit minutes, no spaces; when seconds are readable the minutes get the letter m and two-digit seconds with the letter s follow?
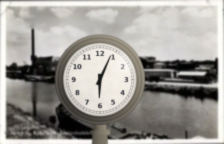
6h04
